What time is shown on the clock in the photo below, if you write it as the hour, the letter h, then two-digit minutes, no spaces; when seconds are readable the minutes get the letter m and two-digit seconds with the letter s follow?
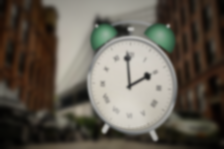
1h59
